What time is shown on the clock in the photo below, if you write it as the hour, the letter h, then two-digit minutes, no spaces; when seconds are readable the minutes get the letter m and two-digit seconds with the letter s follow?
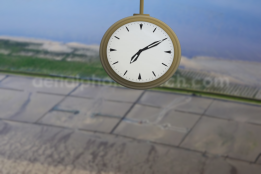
7h10
